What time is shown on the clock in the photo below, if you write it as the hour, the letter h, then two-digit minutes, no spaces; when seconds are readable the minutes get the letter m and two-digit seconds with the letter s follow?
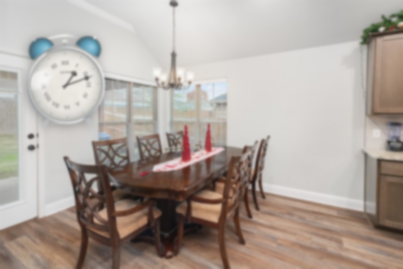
1h12
